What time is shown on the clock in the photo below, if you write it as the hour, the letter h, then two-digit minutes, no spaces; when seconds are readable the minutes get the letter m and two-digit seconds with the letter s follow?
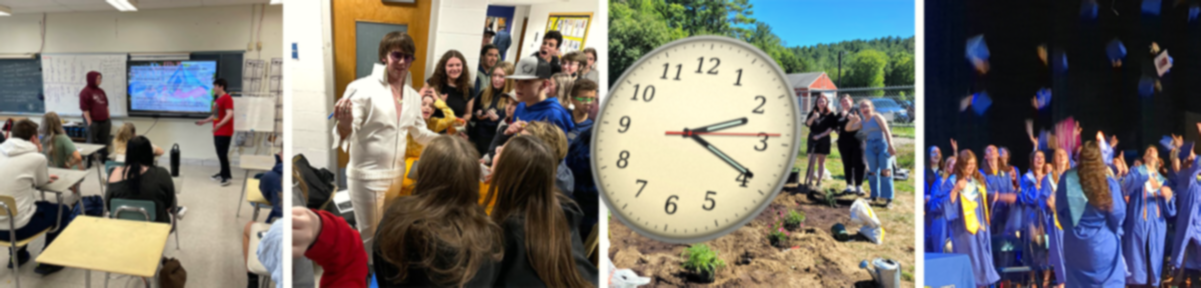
2h19m14s
